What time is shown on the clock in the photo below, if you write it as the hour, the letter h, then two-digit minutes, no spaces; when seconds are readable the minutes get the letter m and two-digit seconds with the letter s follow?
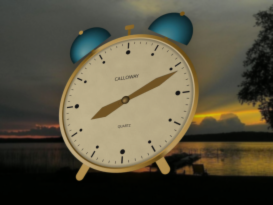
8h11
